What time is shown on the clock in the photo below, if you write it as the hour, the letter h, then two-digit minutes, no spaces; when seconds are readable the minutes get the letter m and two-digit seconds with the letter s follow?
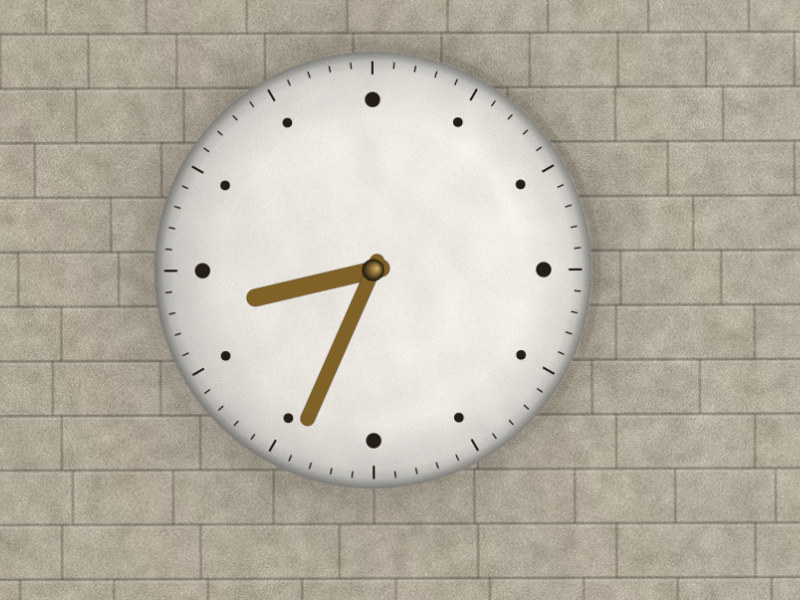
8h34
